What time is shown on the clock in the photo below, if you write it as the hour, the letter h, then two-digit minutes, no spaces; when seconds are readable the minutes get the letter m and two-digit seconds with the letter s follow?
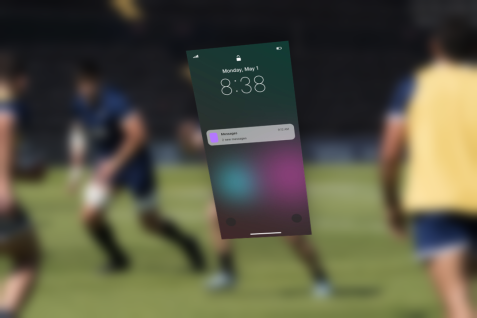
8h38
